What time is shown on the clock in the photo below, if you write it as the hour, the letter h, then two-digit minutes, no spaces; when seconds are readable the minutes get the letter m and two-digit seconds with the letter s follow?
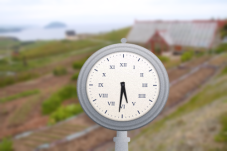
5h31
